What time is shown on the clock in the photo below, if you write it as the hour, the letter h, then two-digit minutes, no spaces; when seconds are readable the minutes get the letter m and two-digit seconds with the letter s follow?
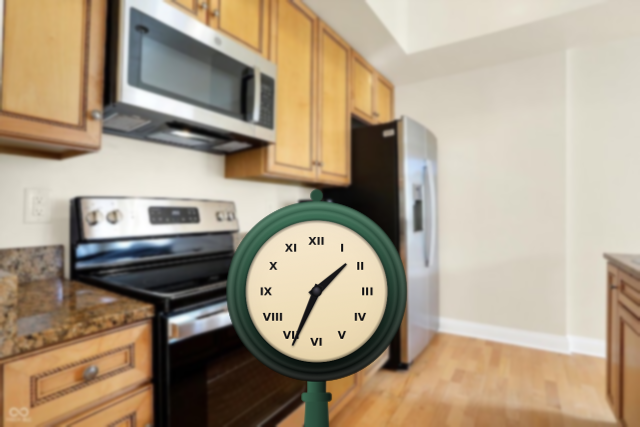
1h34
